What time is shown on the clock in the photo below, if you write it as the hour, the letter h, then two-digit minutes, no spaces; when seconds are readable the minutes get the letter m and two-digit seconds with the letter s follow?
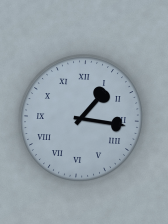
1h16
